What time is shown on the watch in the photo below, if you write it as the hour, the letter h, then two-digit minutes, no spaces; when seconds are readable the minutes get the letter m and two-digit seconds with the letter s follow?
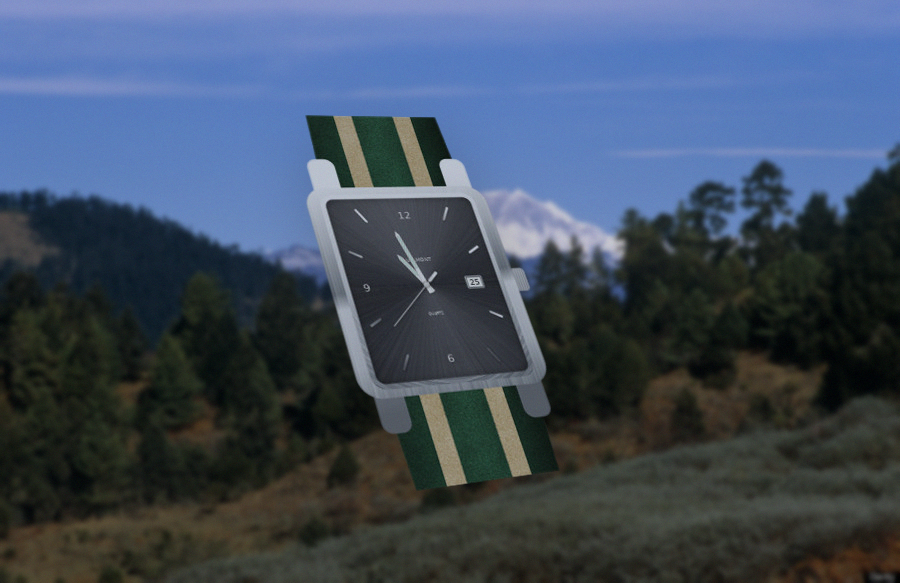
10h57m38s
